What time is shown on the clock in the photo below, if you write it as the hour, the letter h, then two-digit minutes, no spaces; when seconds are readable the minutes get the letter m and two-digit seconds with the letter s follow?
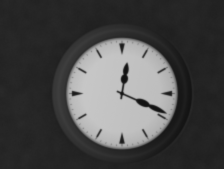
12h19
